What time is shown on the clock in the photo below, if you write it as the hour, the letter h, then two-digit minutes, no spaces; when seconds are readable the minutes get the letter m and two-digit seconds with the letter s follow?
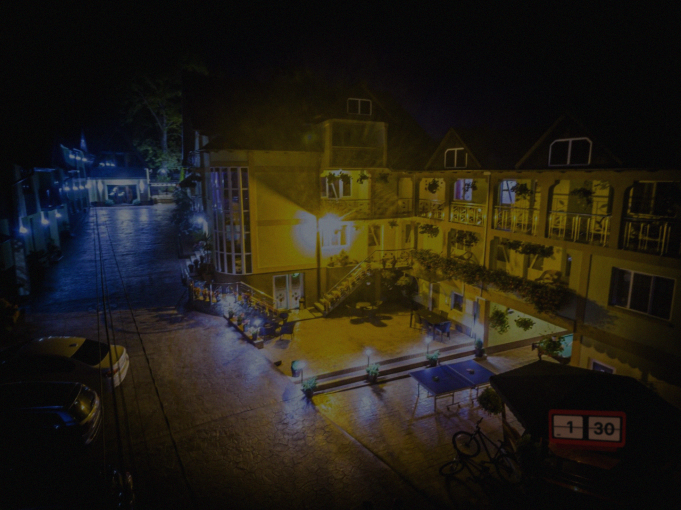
1h30
